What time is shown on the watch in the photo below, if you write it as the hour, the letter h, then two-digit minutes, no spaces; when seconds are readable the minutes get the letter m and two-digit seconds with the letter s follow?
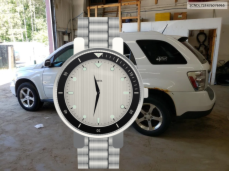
11h32
